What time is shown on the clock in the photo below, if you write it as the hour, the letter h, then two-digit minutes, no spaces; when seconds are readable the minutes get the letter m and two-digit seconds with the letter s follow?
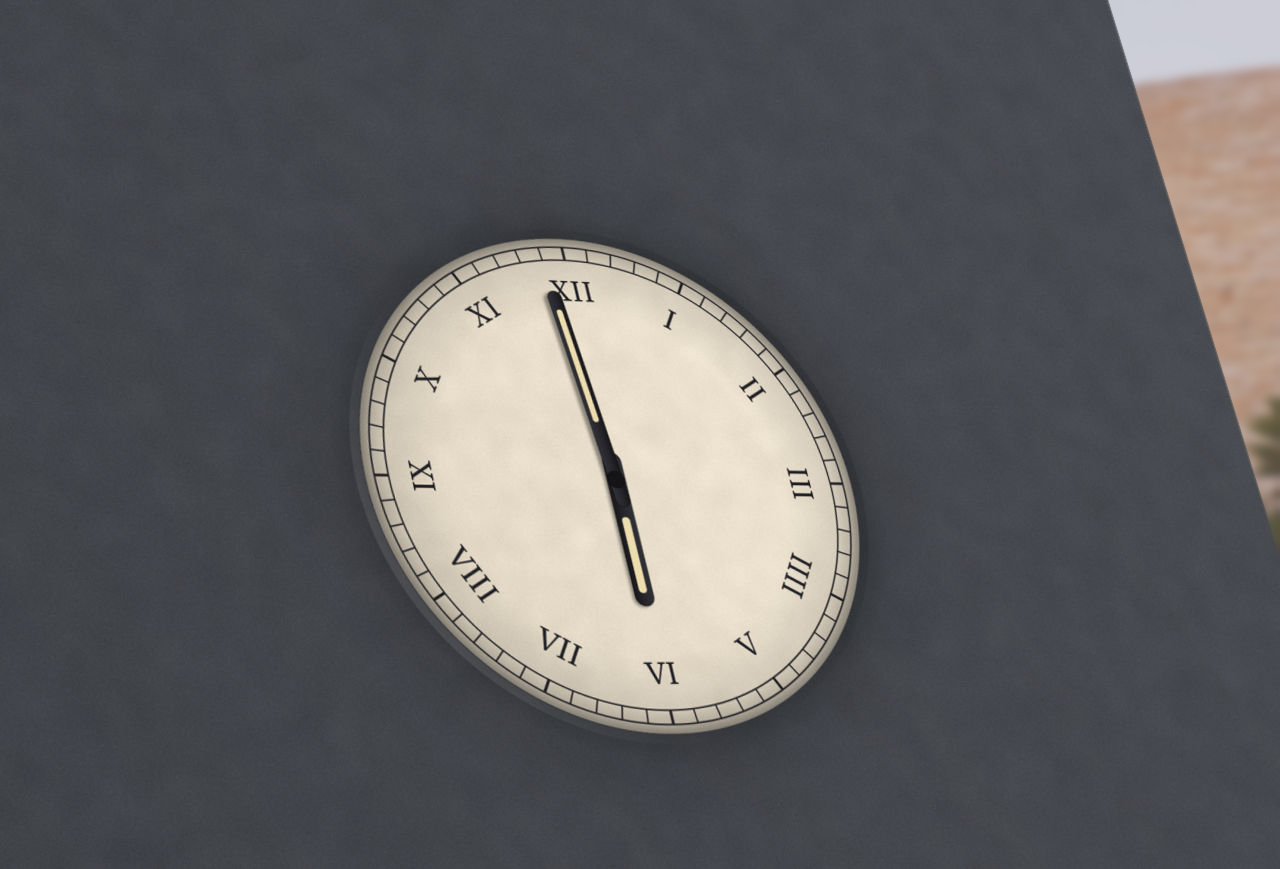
5h59
